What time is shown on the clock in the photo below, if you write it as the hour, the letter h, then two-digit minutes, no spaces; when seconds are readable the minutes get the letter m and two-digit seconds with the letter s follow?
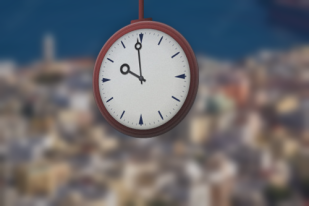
9h59
